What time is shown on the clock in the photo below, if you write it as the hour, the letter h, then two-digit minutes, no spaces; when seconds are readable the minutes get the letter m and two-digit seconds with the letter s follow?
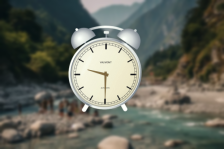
9h30
